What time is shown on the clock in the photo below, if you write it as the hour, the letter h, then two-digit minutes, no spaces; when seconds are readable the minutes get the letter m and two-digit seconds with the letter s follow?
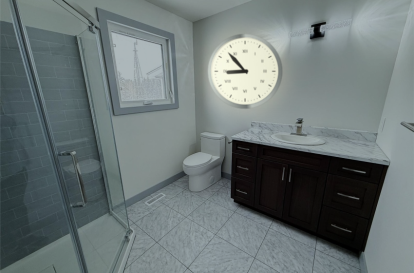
8h53
